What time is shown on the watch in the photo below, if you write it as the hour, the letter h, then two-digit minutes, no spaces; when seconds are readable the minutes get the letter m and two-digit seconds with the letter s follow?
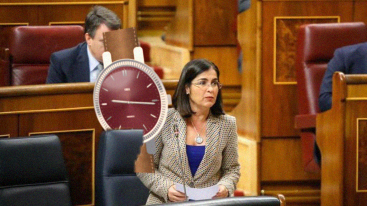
9h16
